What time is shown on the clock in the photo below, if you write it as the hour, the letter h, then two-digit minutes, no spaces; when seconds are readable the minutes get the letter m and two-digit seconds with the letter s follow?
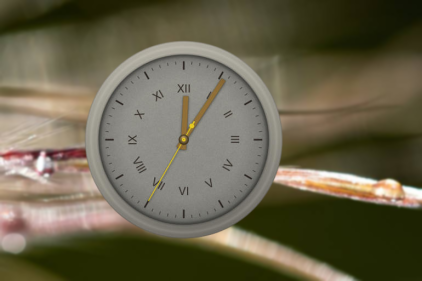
12h05m35s
